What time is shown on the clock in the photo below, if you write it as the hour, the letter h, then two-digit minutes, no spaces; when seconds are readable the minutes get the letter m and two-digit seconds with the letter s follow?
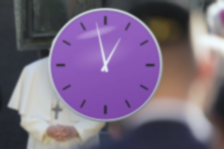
12h58
